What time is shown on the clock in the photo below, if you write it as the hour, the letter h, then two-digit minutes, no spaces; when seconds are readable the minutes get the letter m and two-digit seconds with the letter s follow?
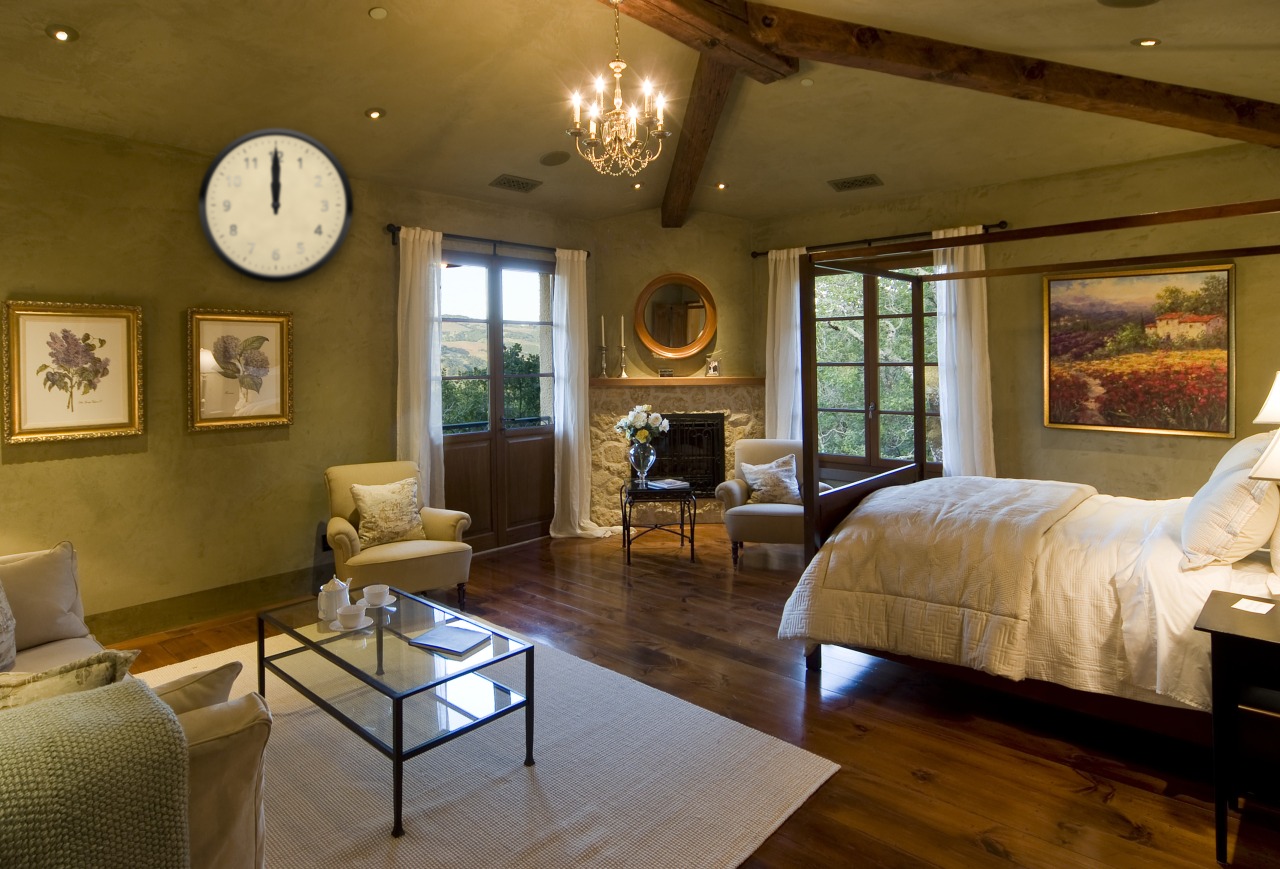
12h00
